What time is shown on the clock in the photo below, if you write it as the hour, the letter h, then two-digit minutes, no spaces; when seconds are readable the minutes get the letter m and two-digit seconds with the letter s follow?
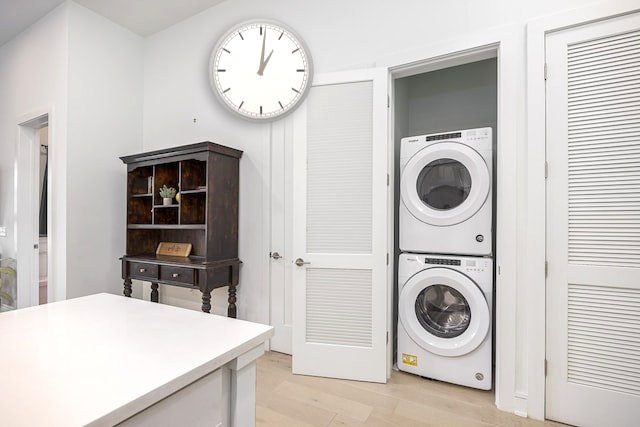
1h01
